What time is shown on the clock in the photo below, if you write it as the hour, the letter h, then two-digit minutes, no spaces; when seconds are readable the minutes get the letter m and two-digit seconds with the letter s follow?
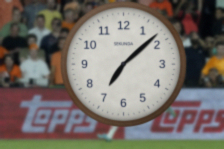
7h08
